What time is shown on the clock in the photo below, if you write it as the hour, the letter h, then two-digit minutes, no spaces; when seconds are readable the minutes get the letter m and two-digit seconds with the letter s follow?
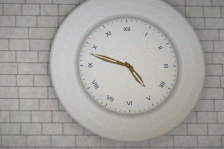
4h48
